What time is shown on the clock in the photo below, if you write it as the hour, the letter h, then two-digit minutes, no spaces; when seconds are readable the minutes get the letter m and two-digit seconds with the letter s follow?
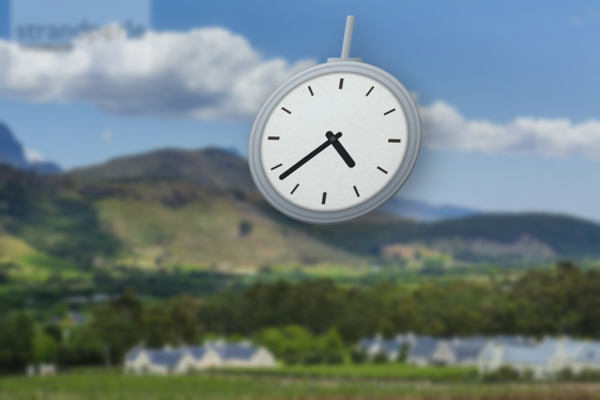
4h38
